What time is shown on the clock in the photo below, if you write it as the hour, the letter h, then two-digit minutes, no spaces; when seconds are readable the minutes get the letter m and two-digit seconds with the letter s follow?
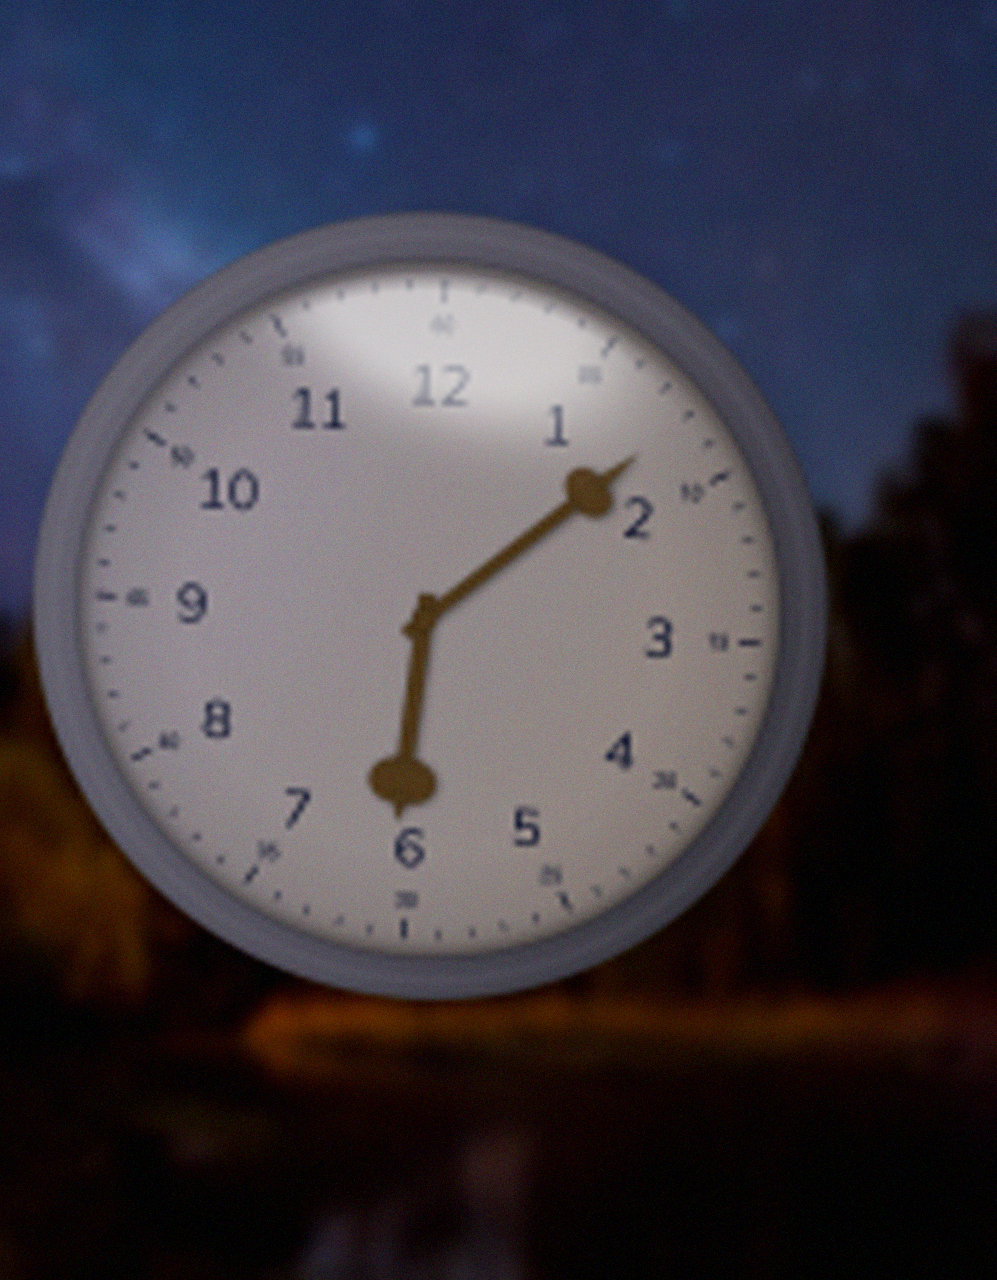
6h08
